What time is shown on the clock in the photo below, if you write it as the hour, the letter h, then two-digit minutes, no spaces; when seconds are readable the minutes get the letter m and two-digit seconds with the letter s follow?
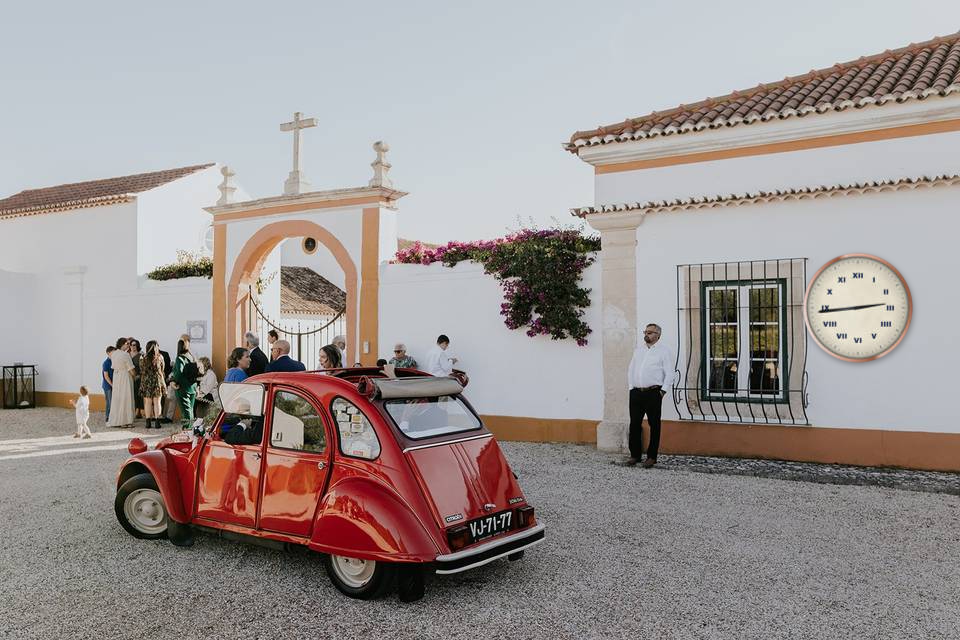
2h44
